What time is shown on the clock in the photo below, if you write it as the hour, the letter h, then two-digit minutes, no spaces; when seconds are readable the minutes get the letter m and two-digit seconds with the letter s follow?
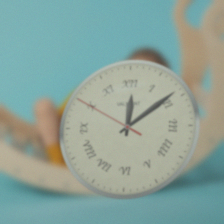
12h08m50s
